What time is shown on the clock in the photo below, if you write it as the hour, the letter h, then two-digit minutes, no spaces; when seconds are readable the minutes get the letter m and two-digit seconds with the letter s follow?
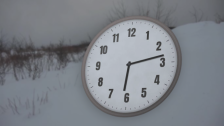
6h13
